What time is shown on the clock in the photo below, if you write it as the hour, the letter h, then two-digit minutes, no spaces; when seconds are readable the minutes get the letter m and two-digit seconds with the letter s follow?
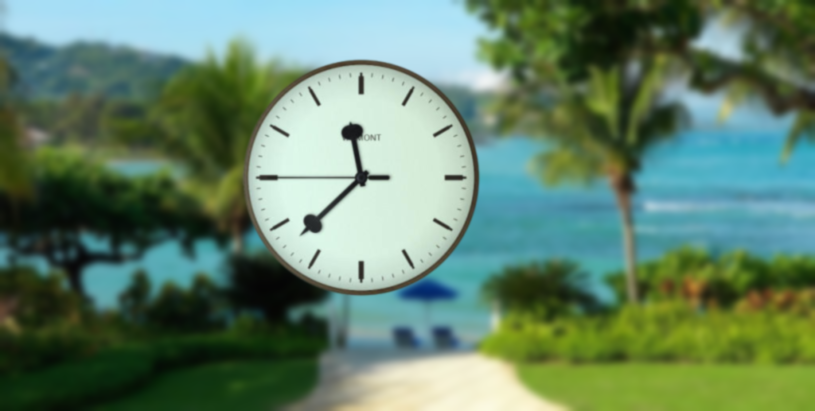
11h37m45s
